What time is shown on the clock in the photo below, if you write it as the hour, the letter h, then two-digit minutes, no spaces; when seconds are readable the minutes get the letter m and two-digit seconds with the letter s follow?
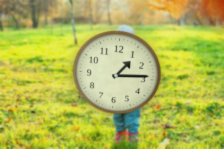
1h14
